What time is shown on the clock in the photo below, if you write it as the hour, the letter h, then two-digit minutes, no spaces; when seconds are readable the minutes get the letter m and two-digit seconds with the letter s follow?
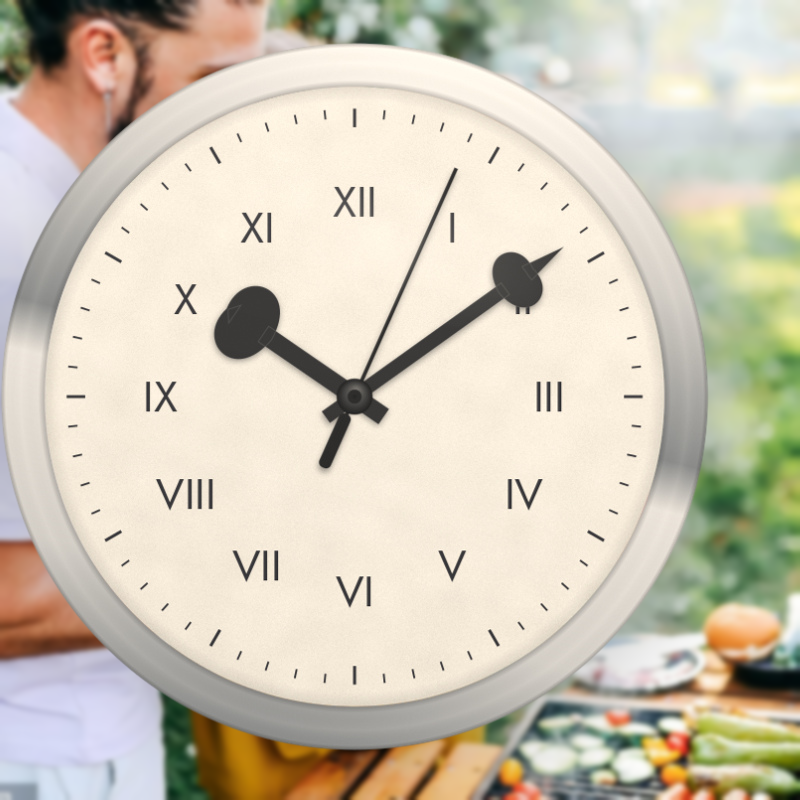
10h09m04s
